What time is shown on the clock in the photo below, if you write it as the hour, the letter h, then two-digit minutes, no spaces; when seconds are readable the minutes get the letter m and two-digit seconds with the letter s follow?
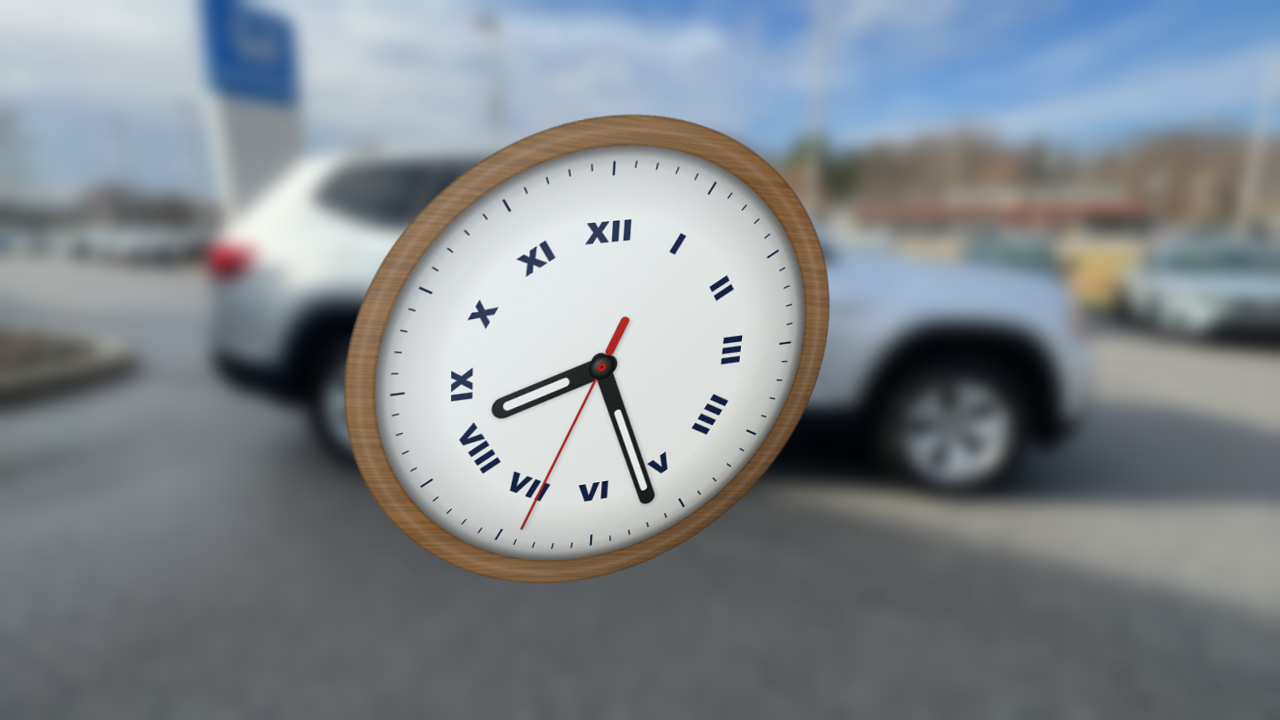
8h26m34s
